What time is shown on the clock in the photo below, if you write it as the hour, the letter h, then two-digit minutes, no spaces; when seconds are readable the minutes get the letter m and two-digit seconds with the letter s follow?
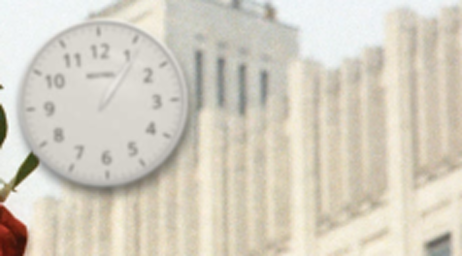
1h06
